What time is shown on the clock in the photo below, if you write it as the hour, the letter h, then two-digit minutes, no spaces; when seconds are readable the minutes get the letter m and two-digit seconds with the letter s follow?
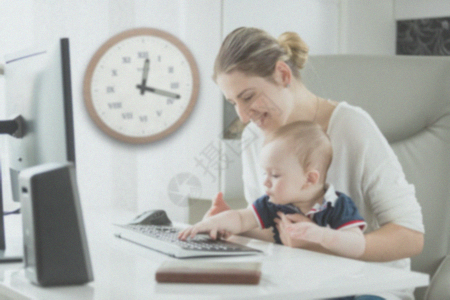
12h18
